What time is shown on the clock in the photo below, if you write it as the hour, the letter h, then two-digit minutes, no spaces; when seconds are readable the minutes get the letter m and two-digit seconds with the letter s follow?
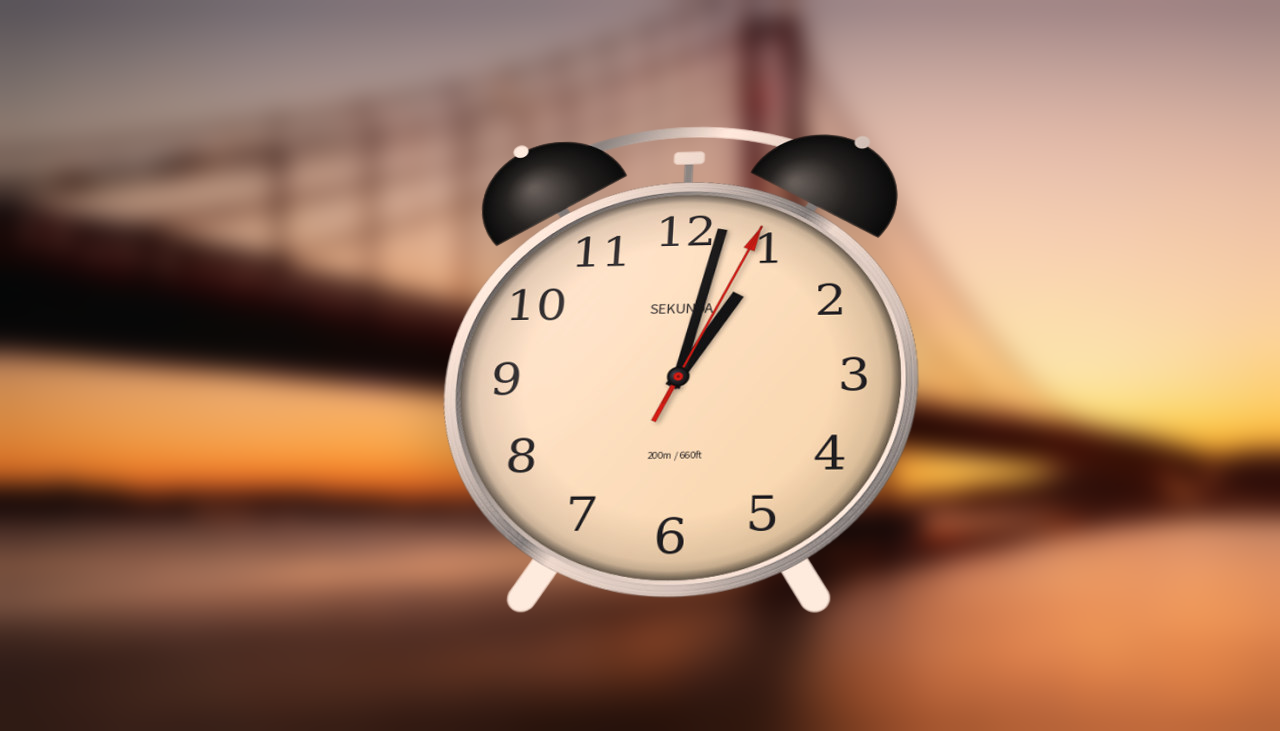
1h02m04s
